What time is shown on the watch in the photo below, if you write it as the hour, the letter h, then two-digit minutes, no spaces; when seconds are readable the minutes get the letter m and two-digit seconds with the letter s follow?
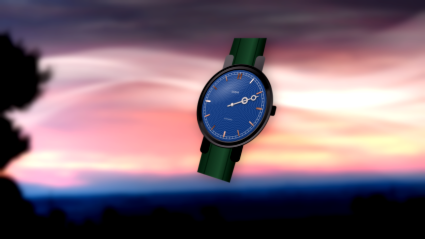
2h11
